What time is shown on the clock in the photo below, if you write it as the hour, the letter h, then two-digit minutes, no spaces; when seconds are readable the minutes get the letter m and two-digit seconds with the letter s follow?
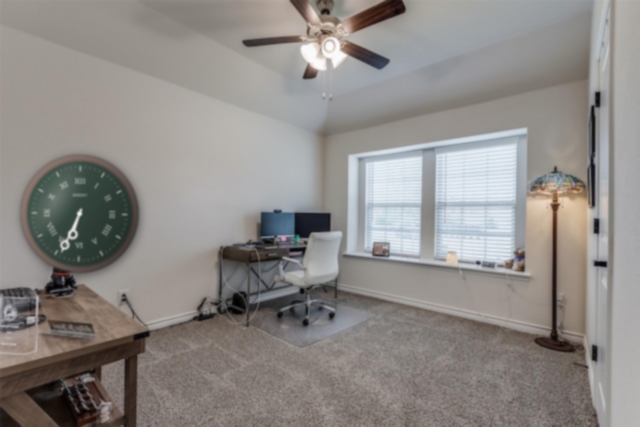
6h34
